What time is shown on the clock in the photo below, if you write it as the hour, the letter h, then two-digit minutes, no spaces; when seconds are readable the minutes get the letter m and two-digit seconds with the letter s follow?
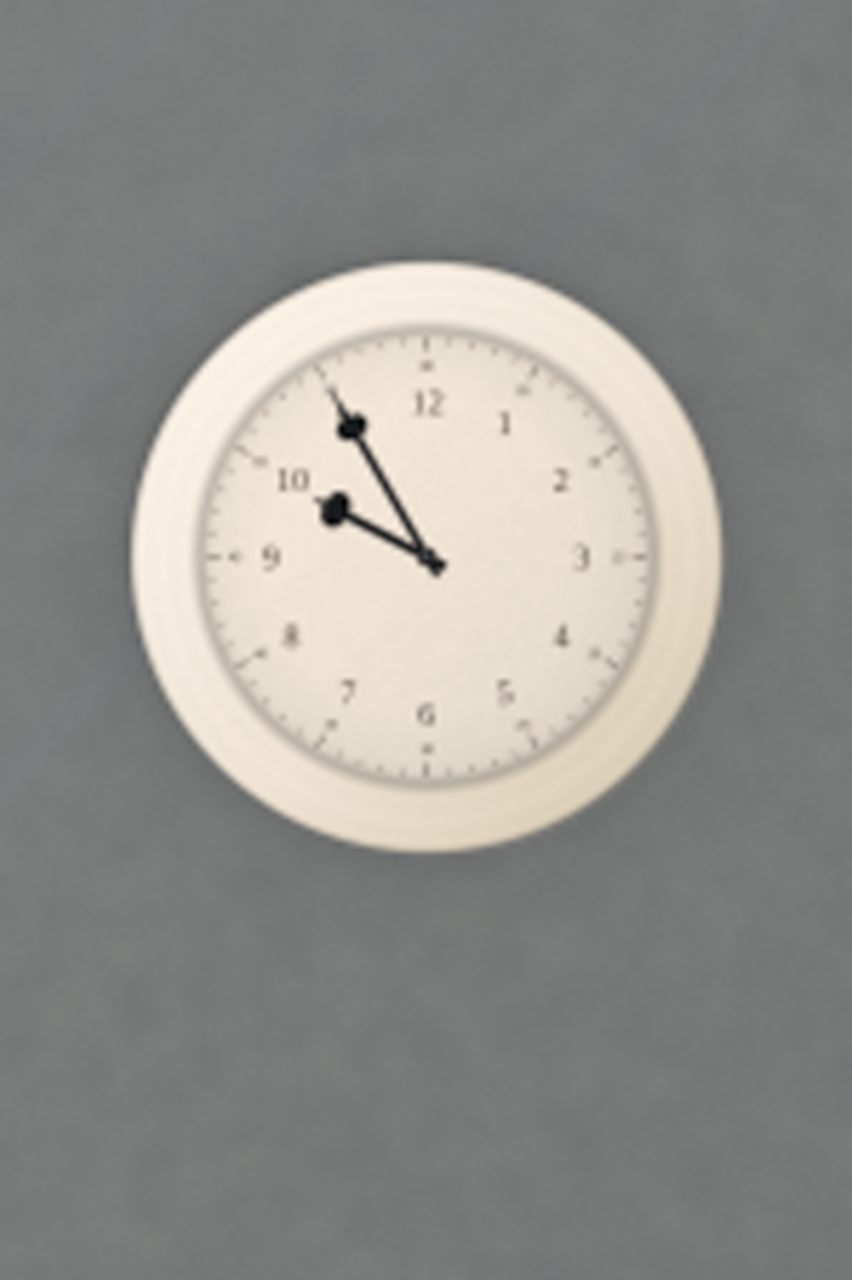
9h55
